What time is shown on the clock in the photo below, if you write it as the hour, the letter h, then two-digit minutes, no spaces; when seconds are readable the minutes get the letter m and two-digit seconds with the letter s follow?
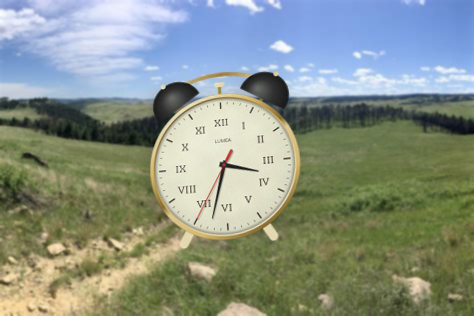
3h32m35s
